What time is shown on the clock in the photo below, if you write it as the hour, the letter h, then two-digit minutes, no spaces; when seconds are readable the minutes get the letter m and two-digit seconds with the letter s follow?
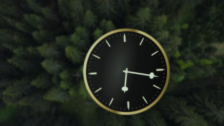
6h17
